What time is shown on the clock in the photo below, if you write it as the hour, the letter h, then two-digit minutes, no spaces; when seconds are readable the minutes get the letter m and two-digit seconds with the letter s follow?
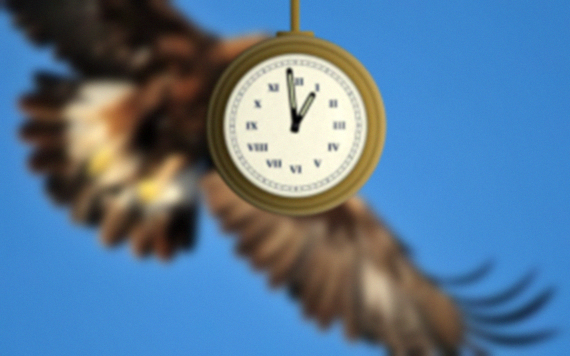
12h59
